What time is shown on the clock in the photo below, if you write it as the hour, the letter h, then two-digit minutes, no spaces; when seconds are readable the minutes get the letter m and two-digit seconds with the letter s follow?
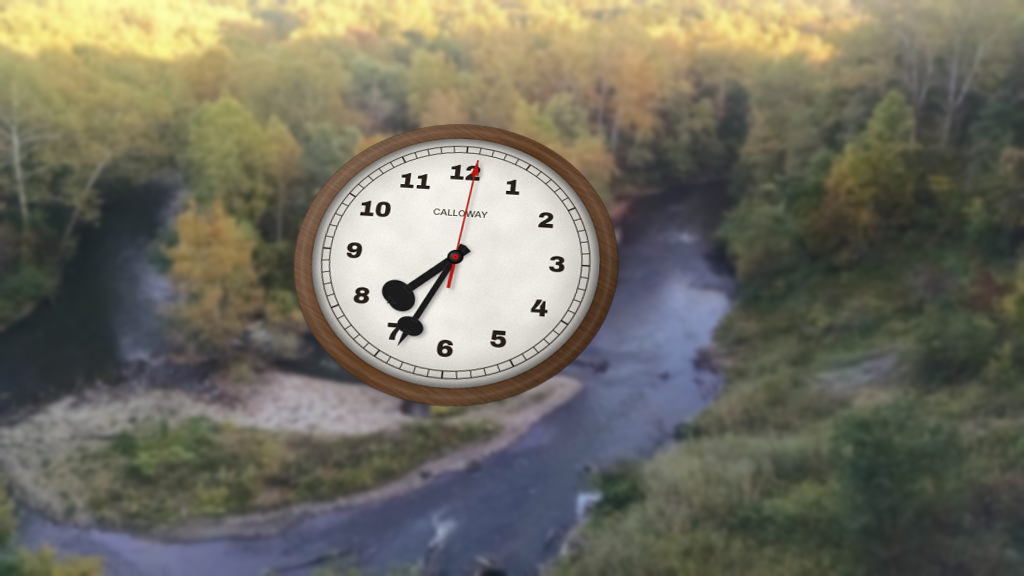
7h34m01s
